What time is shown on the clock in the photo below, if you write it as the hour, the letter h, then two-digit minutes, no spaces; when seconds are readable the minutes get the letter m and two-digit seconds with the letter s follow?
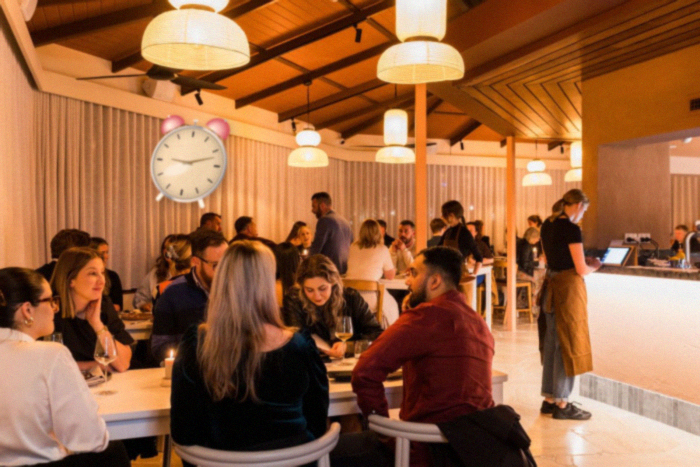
9h12
